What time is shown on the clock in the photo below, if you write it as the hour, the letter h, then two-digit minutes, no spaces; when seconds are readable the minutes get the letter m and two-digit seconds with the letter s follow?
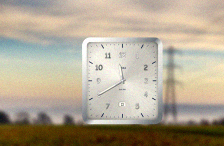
11h40
